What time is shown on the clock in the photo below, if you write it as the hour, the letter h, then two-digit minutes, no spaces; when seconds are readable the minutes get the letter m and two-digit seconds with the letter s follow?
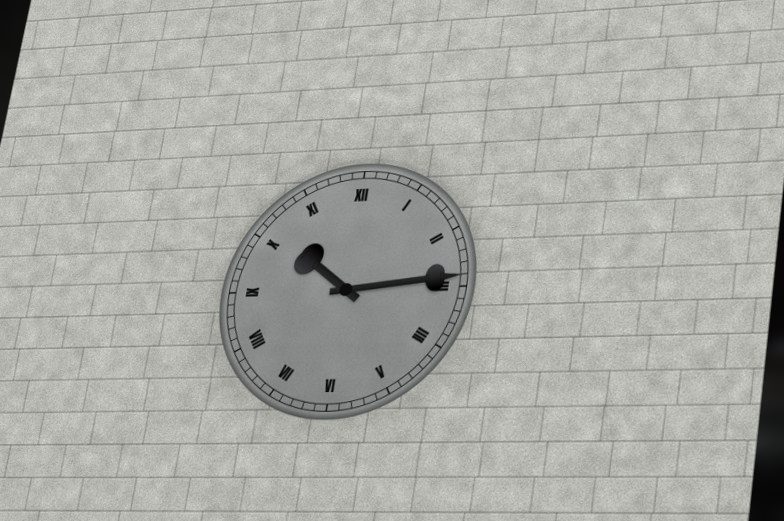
10h14
